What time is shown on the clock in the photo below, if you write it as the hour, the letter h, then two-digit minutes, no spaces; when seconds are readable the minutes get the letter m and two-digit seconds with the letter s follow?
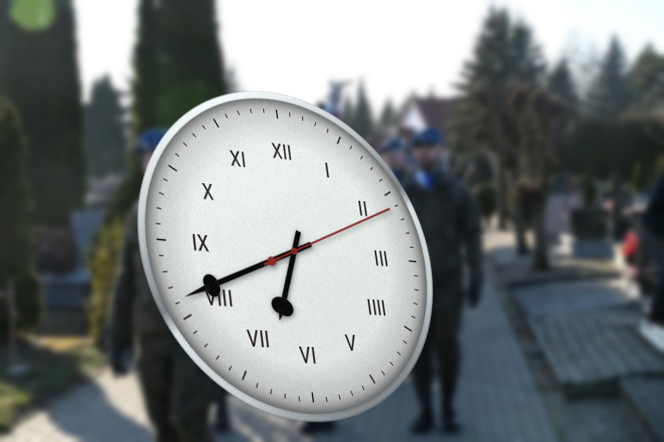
6h41m11s
